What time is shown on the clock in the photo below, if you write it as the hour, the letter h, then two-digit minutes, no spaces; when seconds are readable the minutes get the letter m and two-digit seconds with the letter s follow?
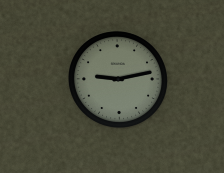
9h13
